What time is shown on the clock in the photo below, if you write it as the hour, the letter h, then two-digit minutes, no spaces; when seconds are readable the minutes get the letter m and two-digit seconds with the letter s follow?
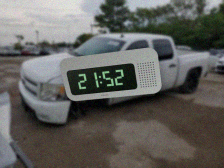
21h52
